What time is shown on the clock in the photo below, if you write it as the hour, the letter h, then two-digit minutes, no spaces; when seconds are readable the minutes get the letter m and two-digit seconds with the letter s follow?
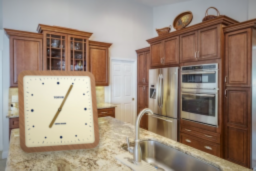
7h05
